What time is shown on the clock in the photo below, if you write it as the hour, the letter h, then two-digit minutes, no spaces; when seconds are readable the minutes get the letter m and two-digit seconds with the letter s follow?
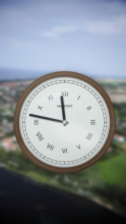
11h47
